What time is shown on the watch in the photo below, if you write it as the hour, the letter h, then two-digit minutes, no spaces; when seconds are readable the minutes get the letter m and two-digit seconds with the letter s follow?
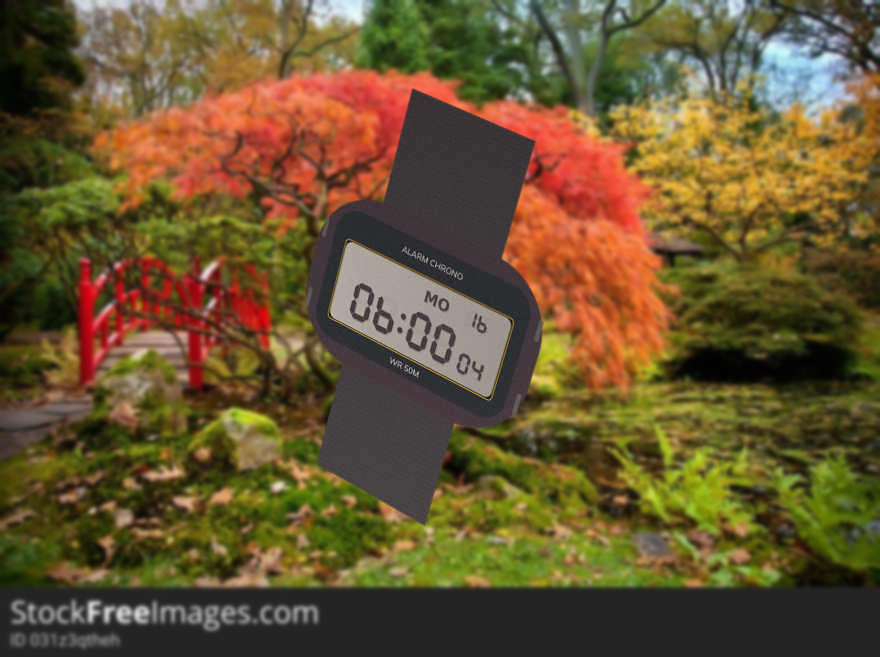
6h00m04s
